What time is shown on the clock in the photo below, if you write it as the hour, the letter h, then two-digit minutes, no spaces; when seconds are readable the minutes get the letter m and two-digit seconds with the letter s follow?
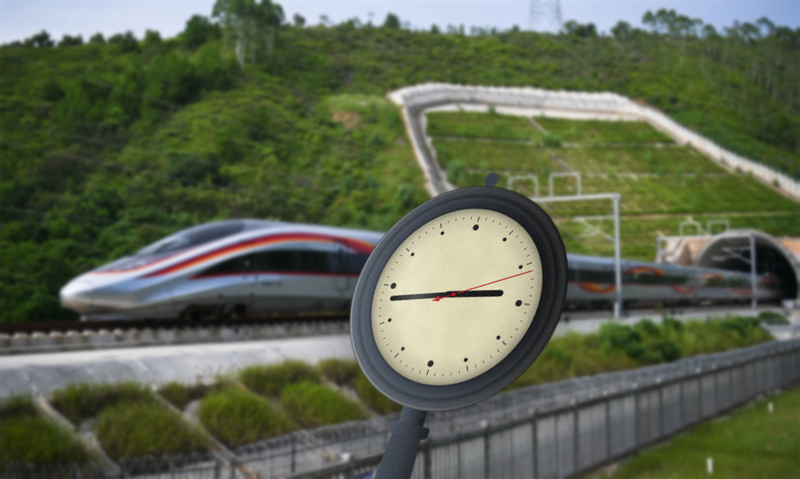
2h43m11s
